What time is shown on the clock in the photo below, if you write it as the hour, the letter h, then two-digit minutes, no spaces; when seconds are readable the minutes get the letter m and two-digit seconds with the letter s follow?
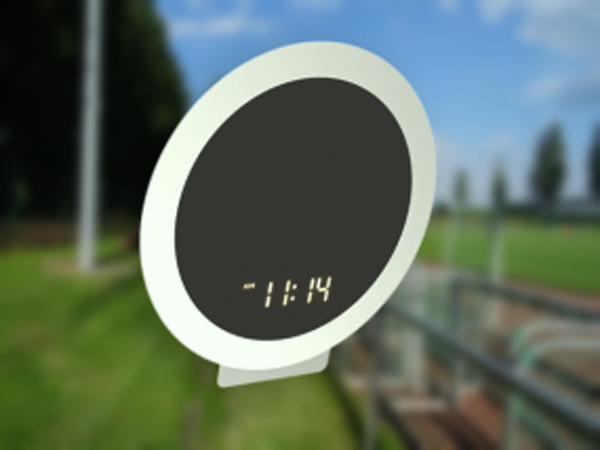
11h14
